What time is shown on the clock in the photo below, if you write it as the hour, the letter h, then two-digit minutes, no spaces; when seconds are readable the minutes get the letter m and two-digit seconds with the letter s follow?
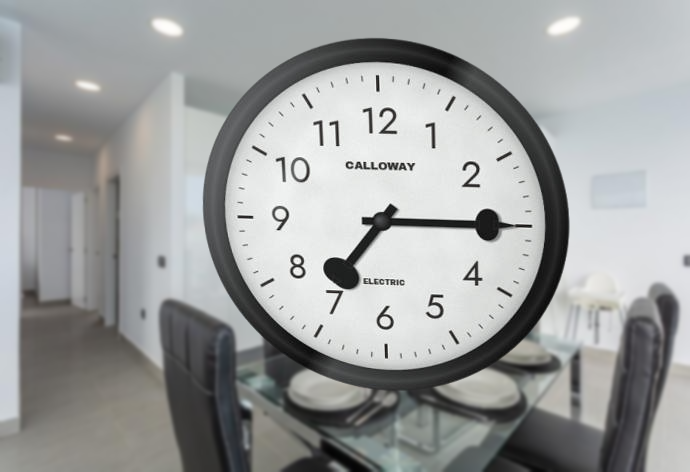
7h15
